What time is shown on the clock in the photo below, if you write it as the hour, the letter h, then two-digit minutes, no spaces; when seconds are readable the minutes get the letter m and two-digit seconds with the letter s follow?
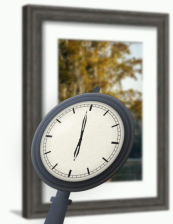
5h59
